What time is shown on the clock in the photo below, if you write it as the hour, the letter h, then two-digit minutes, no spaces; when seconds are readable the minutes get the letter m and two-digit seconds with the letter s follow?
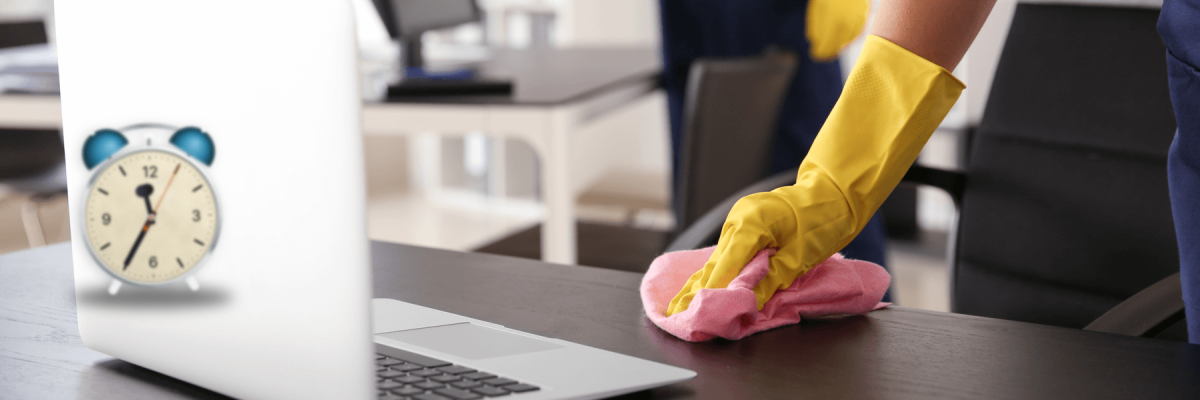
11h35m05s
